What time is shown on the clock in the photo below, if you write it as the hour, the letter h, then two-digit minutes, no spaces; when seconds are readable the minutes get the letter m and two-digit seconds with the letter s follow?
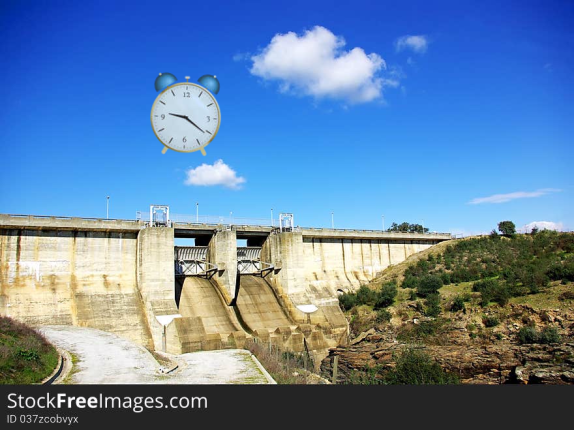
9h21
